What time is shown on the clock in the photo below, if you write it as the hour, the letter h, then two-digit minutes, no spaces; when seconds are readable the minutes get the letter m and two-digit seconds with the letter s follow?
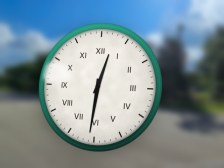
12h31
